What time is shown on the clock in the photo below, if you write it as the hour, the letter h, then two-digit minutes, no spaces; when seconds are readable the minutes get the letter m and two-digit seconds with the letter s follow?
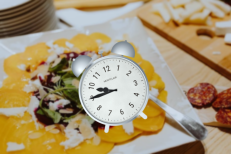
9h45
